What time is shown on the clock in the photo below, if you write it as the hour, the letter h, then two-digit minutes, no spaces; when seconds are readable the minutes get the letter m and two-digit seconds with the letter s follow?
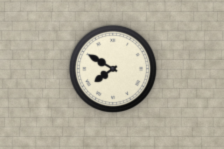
7h50
